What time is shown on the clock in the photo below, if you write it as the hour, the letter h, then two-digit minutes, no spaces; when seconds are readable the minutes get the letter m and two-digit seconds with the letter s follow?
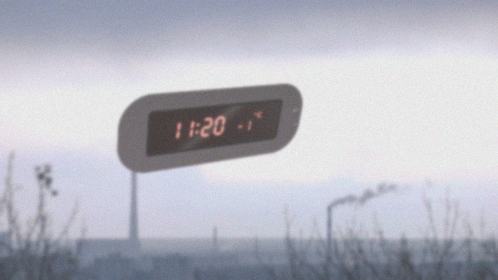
11h20
